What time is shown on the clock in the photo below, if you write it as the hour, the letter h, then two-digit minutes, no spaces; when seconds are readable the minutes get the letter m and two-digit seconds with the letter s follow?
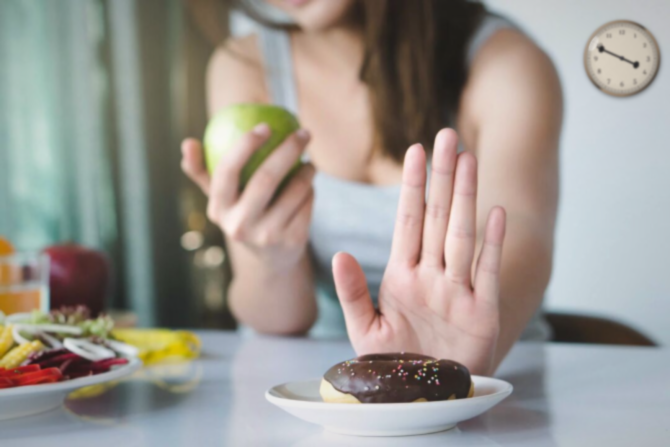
3h49
